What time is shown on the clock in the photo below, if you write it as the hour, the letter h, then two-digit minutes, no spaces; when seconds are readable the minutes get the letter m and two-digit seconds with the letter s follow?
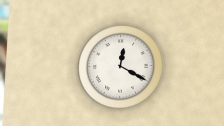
12h20
